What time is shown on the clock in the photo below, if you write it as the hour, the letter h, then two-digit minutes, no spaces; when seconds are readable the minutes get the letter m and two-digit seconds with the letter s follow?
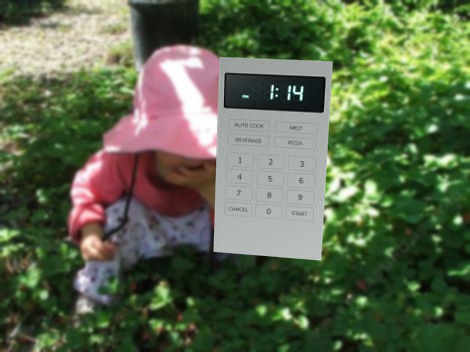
1h14
